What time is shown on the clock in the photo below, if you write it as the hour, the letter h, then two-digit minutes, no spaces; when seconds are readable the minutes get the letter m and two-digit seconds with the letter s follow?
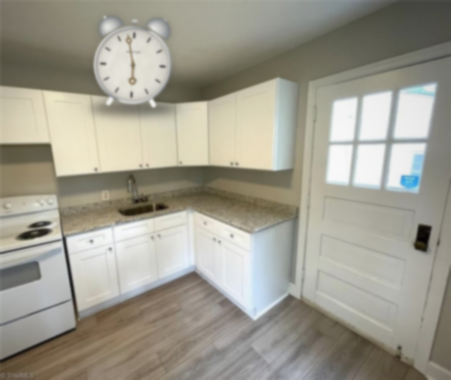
5h58
